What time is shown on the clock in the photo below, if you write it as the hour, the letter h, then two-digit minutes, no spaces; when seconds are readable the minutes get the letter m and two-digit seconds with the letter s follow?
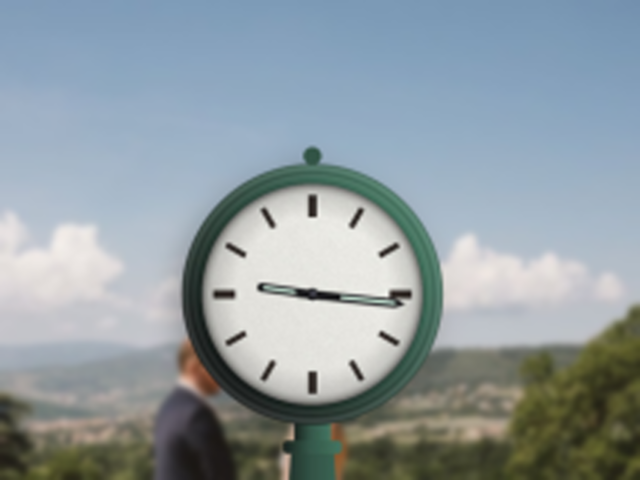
9h16
